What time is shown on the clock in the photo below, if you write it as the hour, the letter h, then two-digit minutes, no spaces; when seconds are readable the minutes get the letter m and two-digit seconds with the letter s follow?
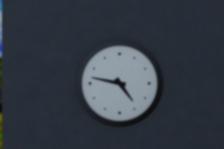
4h47
